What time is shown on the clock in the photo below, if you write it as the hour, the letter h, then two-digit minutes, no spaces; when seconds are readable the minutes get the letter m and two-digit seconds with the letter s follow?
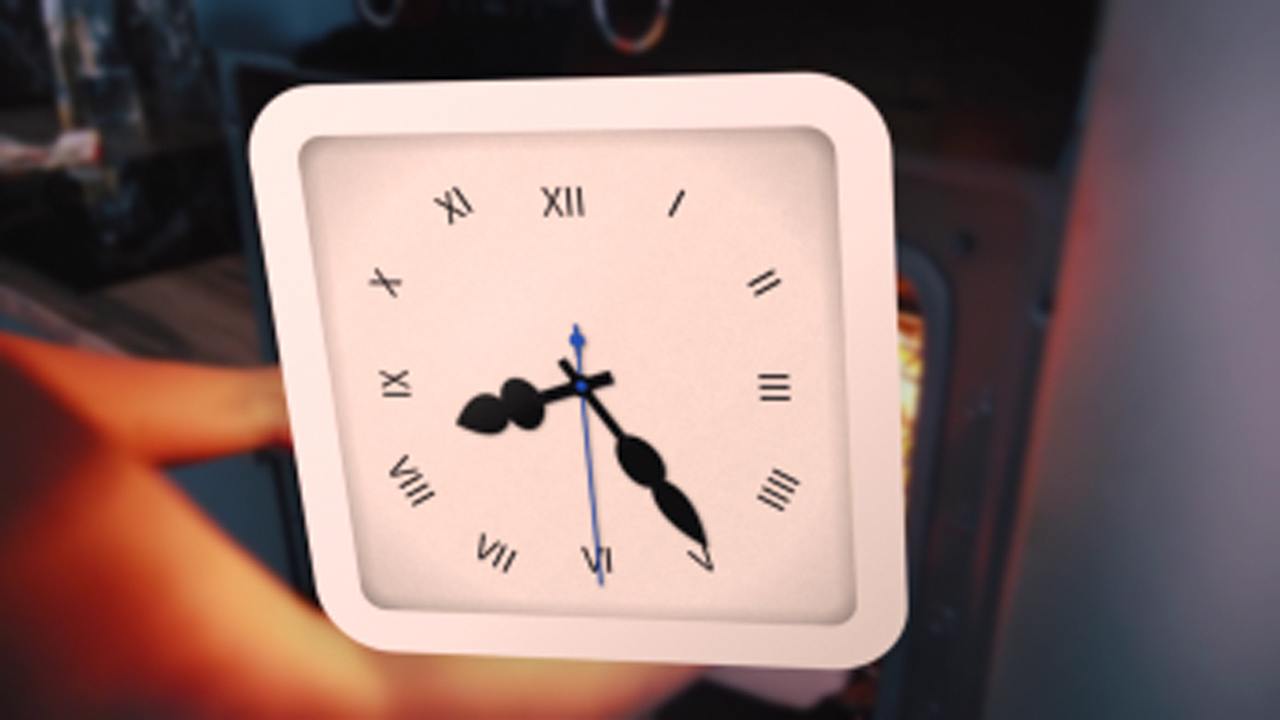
8h24m30s
